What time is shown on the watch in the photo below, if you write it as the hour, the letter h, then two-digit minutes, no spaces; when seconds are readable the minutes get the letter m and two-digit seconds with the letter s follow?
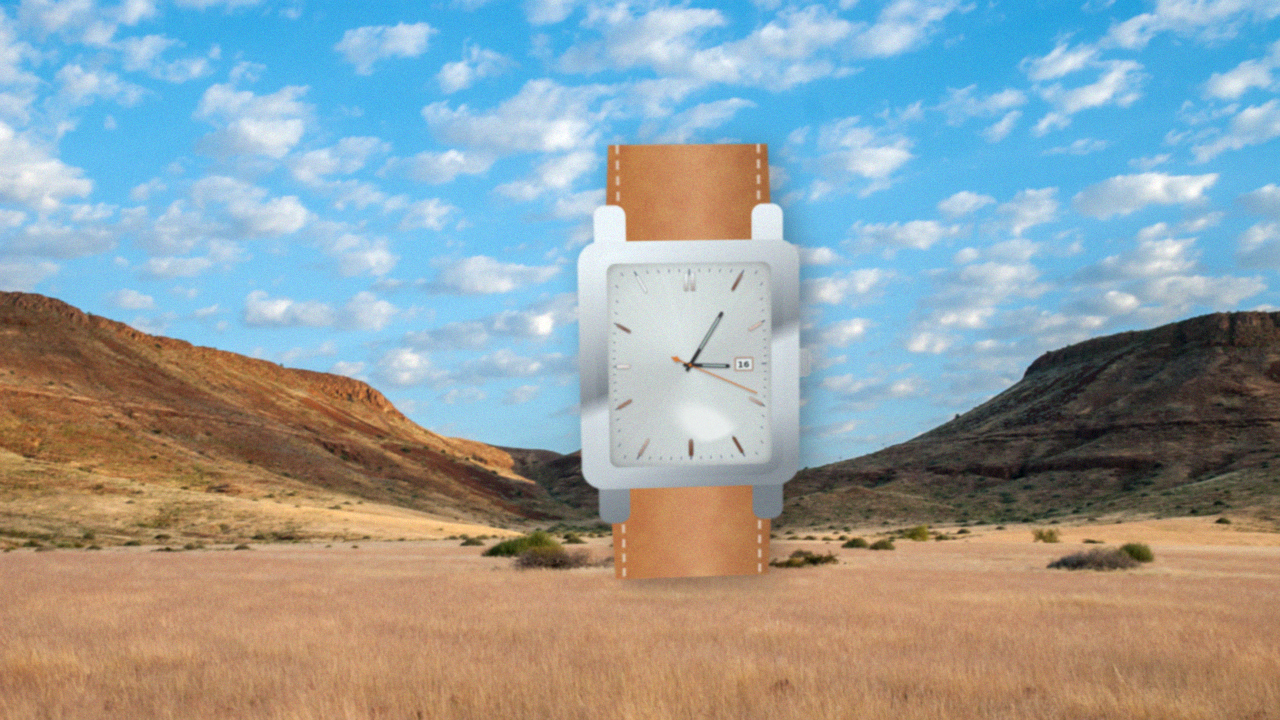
3h05m19s
